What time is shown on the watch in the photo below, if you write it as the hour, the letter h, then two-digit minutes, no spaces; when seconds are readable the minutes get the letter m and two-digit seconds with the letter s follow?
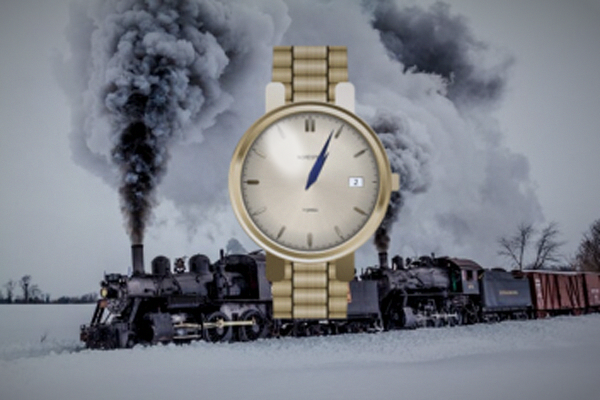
1h04
